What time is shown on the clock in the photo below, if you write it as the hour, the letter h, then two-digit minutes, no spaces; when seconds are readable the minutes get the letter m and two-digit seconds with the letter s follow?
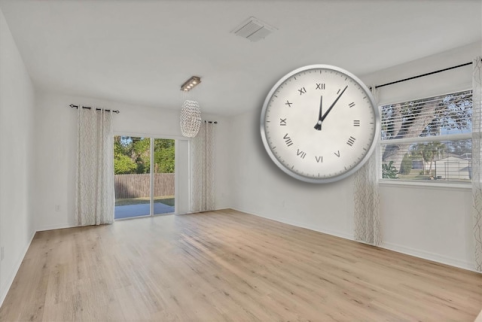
12h06
